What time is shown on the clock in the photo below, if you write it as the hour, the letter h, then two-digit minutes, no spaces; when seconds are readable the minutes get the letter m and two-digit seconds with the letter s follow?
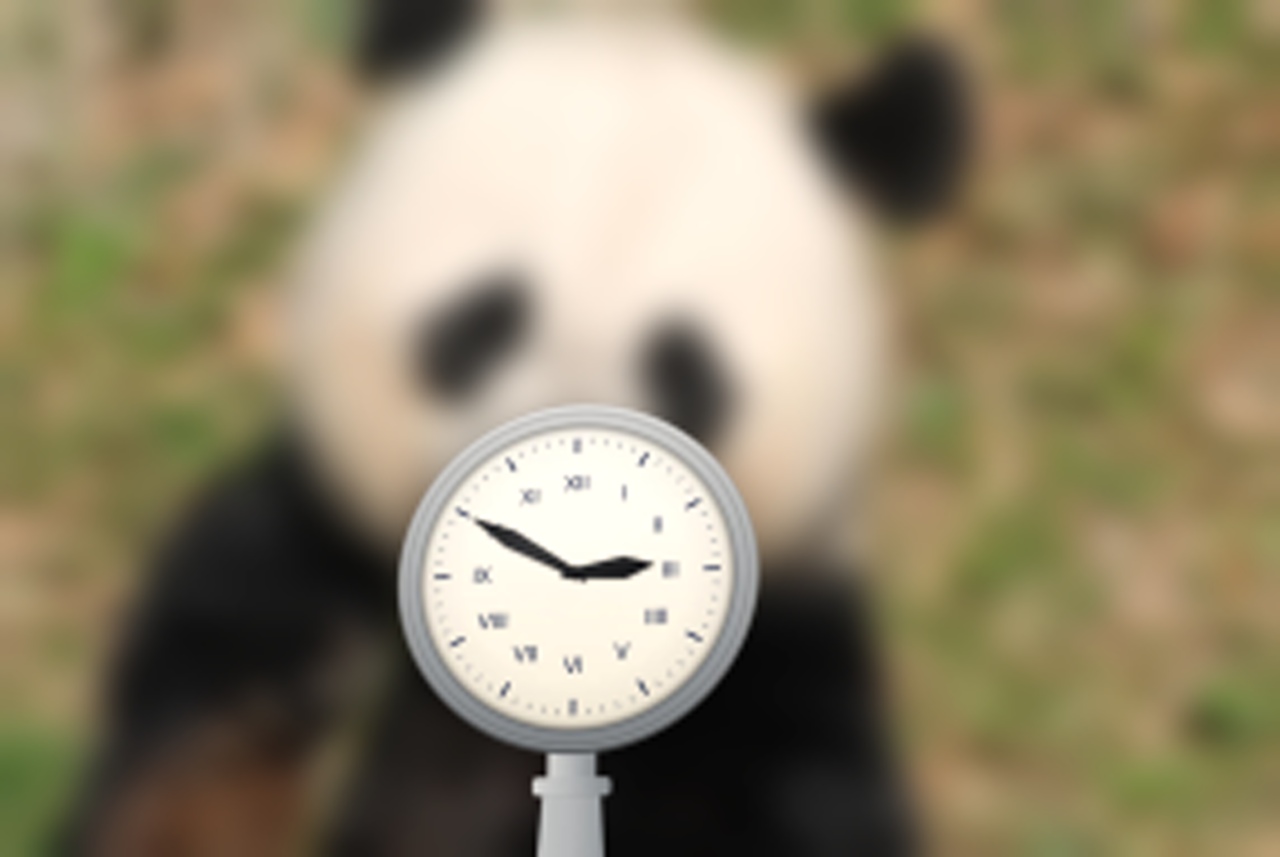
2h50
